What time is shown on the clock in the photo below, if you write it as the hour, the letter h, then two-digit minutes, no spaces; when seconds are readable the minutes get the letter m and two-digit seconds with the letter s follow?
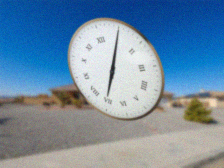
7h05
